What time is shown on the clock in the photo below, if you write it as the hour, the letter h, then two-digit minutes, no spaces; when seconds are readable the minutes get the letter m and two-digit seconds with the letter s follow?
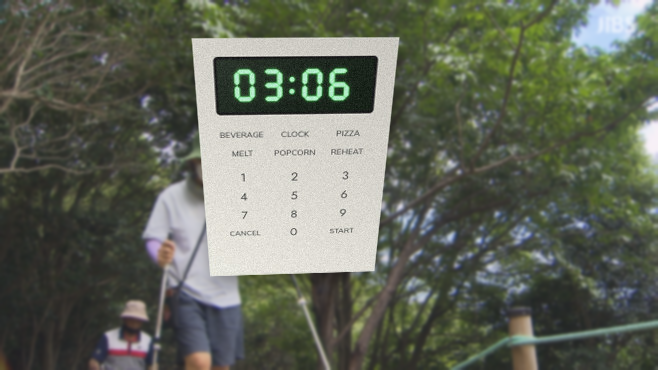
3h06
